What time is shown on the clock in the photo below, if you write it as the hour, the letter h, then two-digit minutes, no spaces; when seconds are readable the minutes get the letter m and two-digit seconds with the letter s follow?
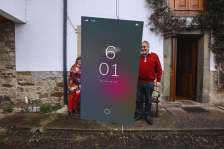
6h01
